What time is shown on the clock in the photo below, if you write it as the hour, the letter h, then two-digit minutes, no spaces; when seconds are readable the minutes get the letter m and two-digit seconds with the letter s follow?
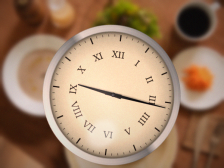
9h16
